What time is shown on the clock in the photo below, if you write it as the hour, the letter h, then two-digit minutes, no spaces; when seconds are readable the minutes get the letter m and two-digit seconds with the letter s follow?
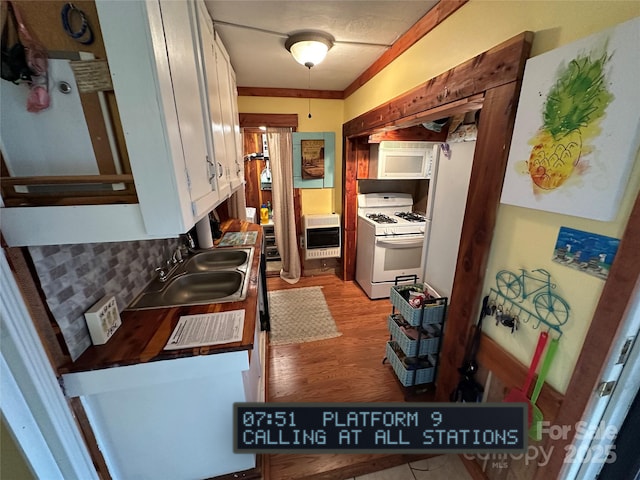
7h51
